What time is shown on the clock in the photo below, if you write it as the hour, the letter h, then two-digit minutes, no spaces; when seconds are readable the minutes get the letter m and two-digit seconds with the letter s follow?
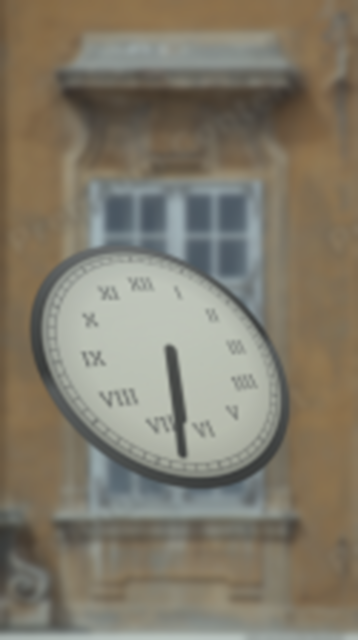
6h33
